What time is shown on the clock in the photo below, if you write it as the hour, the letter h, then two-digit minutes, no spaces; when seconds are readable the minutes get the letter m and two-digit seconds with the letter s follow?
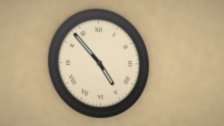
4h53
